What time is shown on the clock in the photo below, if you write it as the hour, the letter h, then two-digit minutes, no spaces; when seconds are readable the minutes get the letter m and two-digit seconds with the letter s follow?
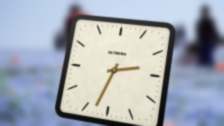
2h33
